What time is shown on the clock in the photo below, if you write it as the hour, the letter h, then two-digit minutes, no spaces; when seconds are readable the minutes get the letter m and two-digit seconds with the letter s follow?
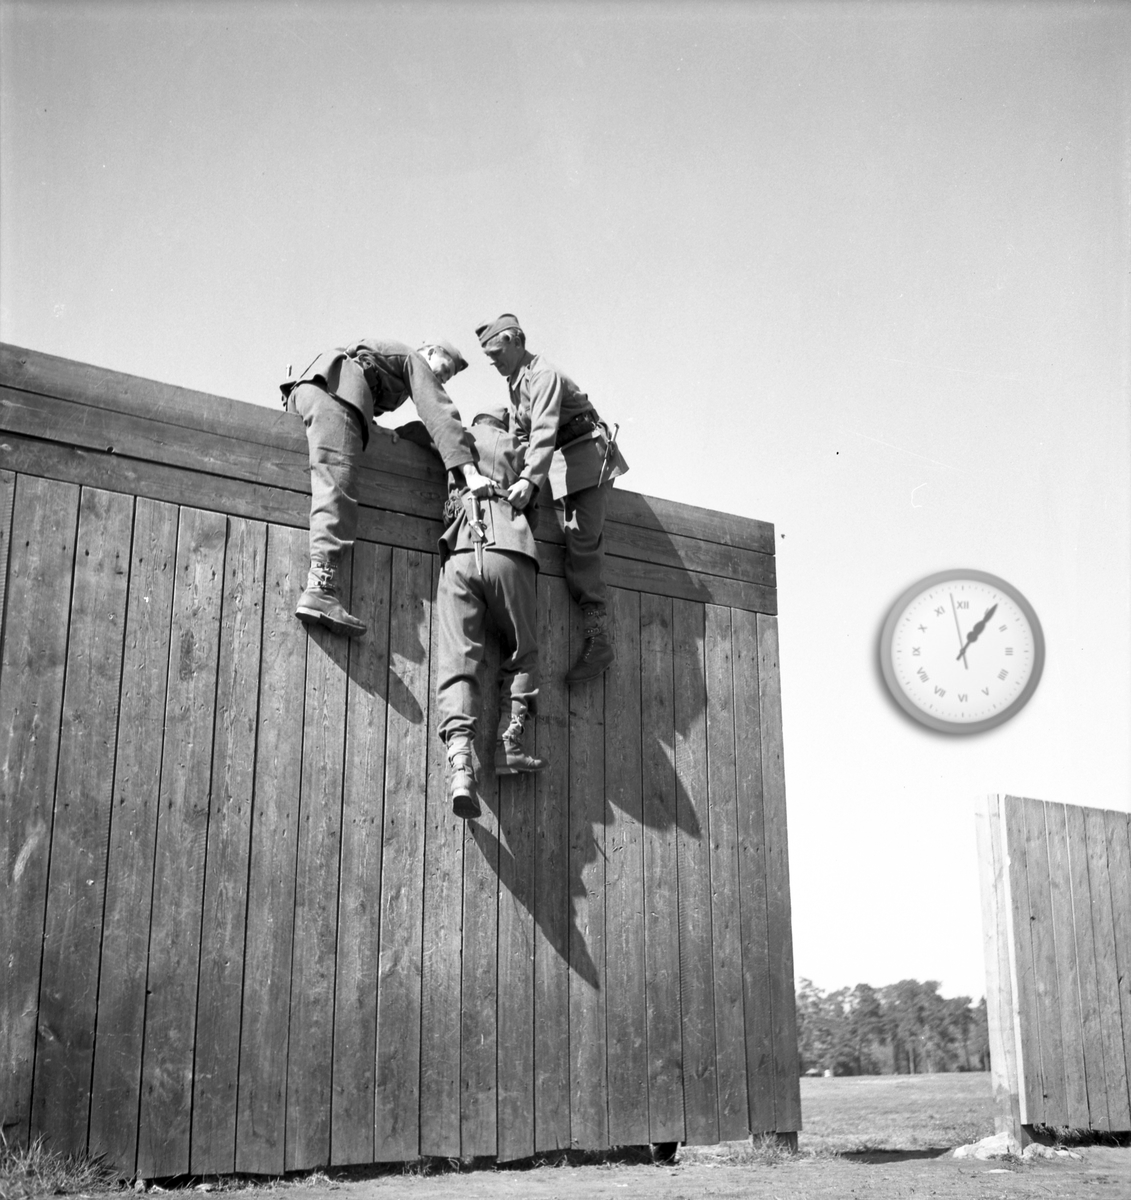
1h05m58s
